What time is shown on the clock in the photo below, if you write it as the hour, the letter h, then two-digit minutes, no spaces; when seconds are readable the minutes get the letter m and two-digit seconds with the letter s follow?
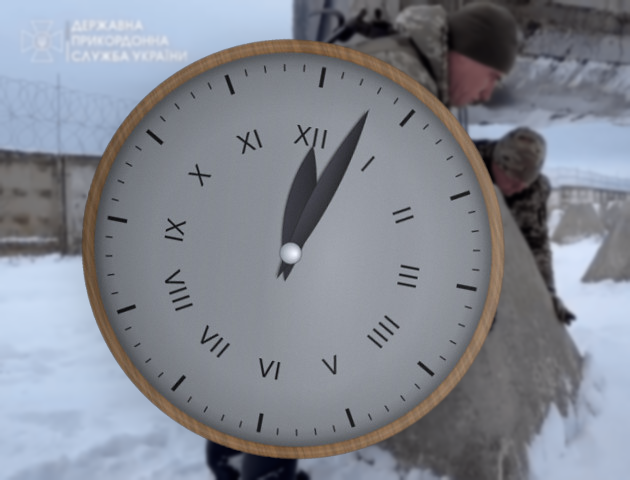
12h03
